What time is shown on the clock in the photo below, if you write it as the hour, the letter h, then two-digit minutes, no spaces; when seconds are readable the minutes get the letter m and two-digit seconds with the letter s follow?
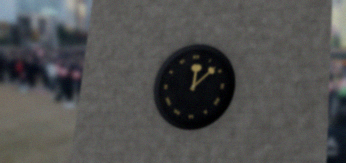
12h08
